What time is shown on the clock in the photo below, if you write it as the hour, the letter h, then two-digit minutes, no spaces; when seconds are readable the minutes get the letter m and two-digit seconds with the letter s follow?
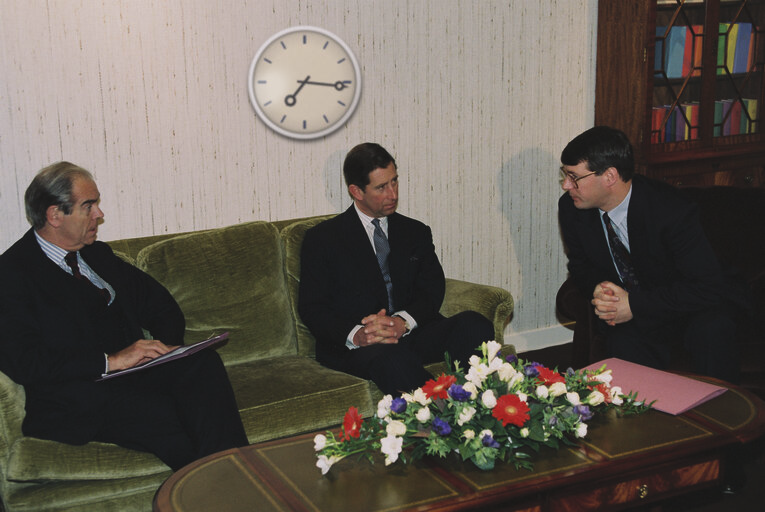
7h16
